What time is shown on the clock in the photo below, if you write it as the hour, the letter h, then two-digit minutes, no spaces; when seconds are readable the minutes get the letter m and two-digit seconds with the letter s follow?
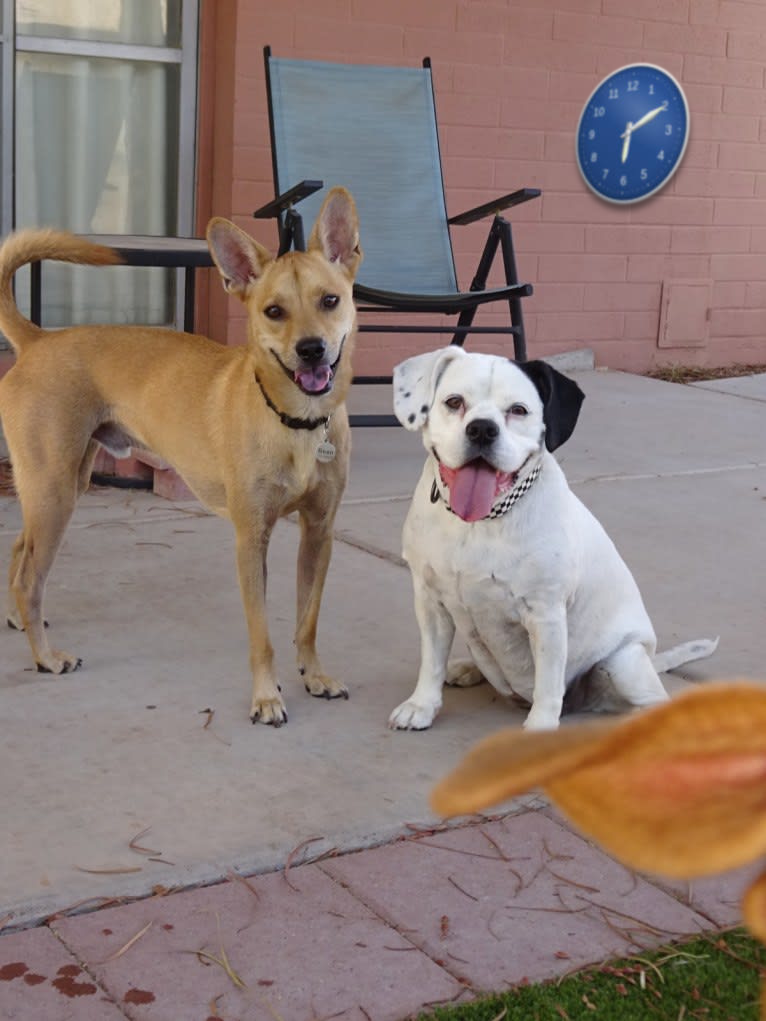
6h10
